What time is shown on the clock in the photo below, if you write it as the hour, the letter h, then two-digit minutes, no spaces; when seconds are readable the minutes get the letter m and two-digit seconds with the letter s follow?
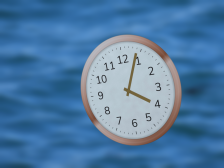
4h04
